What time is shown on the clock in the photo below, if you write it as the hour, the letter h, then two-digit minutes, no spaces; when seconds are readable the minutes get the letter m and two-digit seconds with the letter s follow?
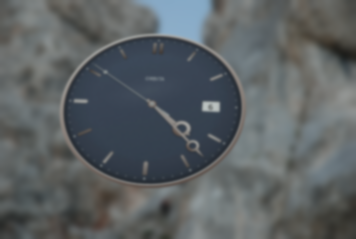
4h22m51s
